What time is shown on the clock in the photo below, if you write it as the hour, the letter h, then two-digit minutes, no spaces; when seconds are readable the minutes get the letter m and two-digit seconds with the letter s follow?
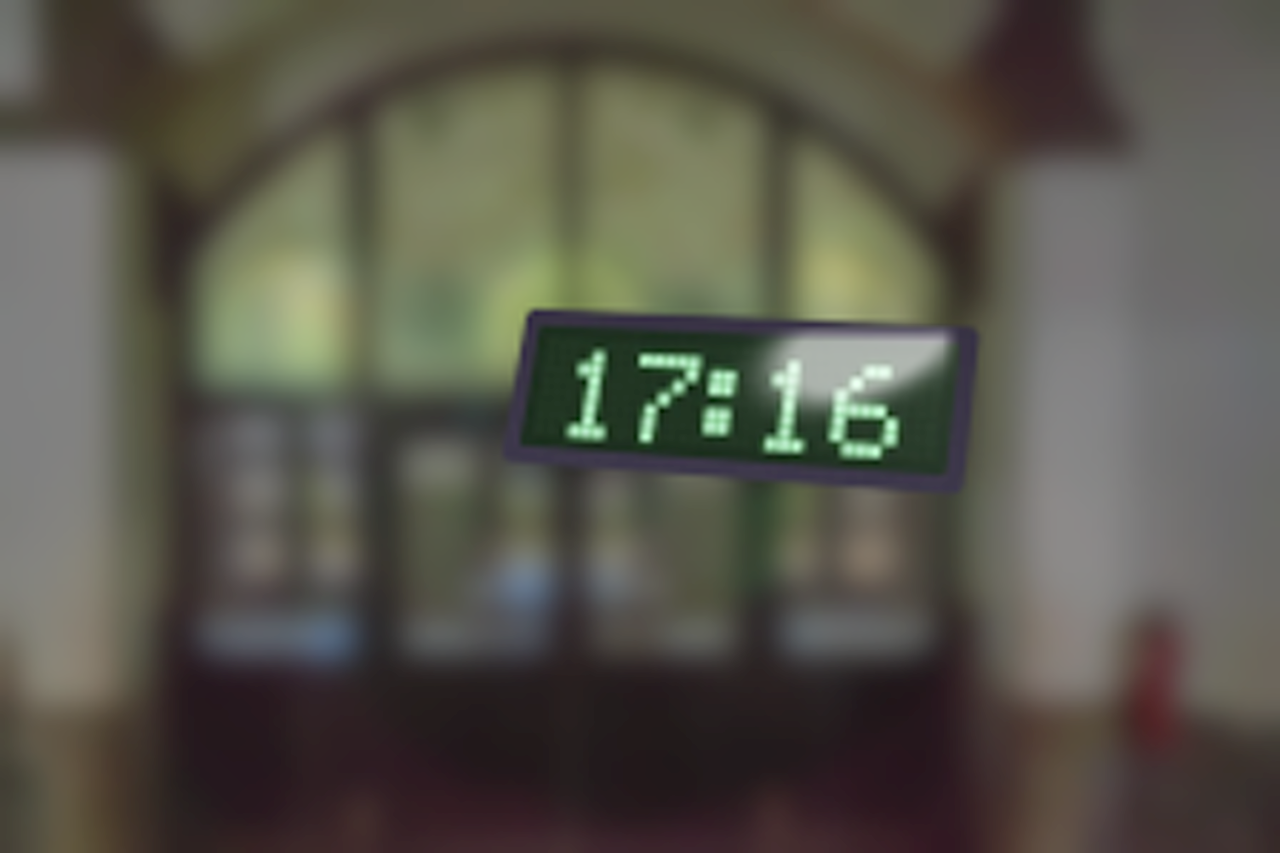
17h16
